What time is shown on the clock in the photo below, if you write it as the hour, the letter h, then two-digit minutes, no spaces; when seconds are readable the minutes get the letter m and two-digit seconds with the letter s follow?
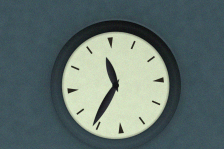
11h36
